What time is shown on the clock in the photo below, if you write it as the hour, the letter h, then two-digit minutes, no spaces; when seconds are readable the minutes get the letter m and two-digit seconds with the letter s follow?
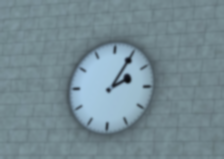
2h05
